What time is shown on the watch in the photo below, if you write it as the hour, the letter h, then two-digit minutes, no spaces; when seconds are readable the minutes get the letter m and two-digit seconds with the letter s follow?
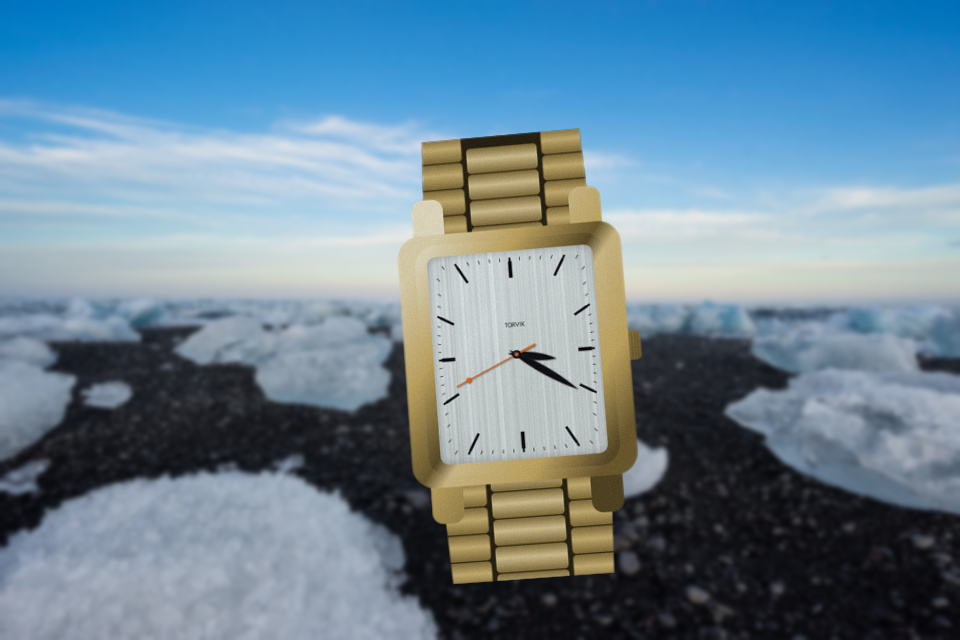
3h20m41s
